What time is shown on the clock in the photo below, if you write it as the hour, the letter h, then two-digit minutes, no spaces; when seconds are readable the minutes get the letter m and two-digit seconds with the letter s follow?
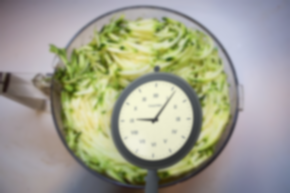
9h06
